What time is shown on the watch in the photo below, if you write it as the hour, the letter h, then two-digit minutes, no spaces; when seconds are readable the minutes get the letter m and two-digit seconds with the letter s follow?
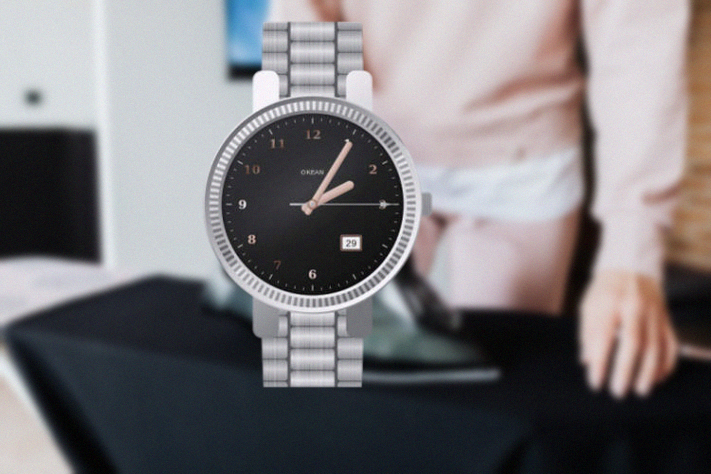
2h05m15s
